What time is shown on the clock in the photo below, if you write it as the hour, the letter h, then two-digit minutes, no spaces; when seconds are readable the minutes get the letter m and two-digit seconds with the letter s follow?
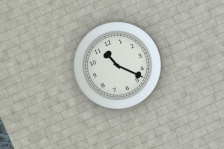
11h23
